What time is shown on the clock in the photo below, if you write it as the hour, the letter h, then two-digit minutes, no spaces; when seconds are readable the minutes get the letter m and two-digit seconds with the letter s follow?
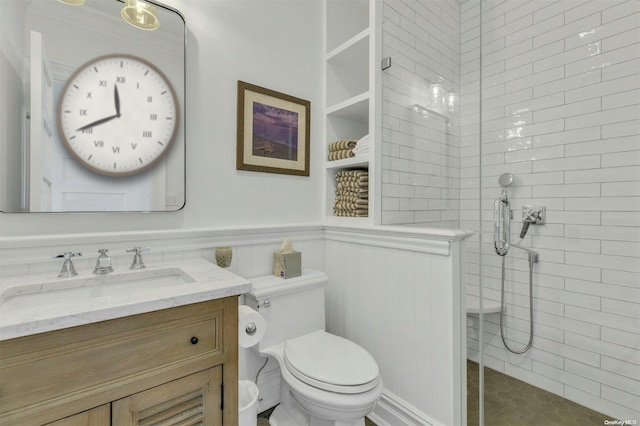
11h41
